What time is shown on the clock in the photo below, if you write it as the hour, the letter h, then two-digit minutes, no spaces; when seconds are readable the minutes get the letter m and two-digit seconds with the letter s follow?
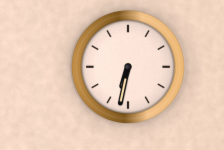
6h32
